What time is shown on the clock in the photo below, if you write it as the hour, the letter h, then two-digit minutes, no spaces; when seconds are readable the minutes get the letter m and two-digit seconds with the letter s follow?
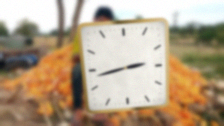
2h43
